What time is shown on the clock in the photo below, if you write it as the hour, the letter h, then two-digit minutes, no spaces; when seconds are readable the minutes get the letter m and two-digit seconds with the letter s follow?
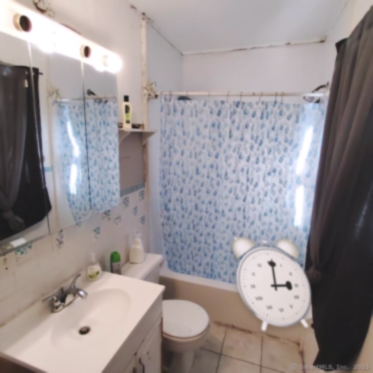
3h01
